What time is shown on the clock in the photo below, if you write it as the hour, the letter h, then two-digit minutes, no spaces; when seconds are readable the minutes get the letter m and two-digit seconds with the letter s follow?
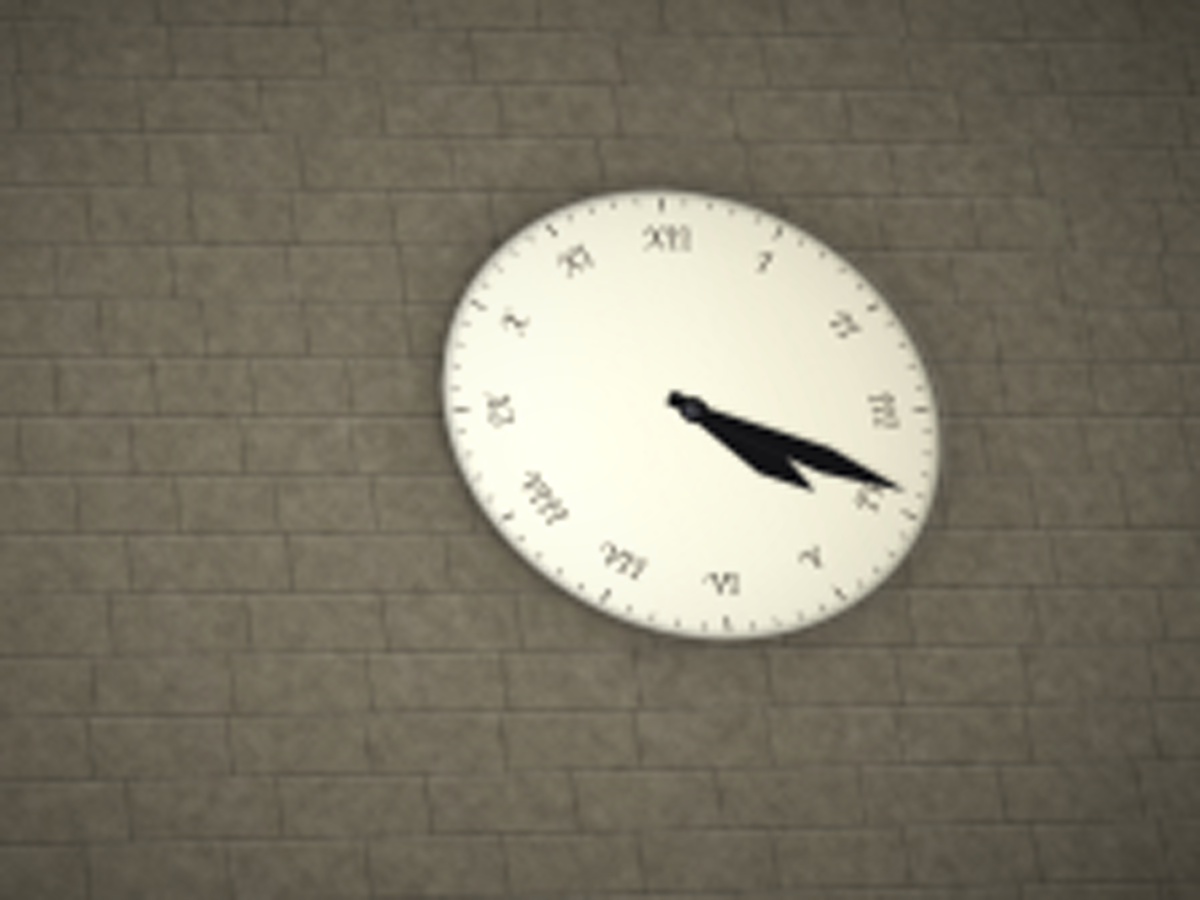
4h19
